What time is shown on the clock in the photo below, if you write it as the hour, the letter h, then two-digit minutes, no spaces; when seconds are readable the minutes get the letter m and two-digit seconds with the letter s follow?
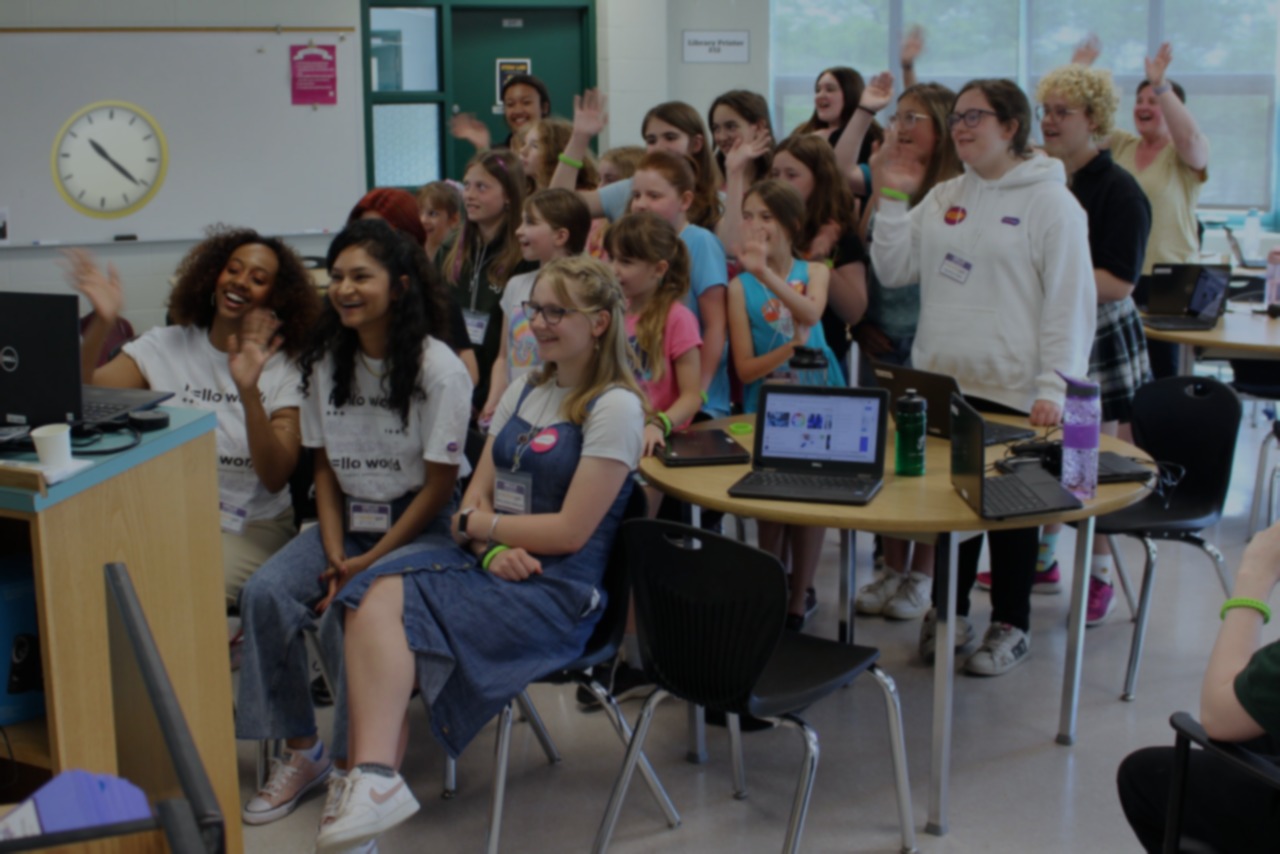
10h21
